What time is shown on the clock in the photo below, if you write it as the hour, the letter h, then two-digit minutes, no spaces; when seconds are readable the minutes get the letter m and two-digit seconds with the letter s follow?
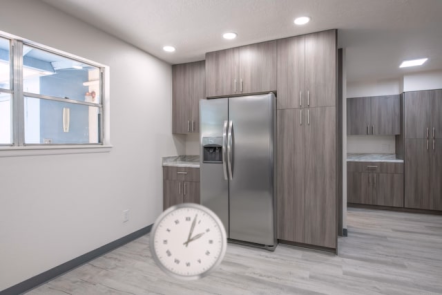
2h03
